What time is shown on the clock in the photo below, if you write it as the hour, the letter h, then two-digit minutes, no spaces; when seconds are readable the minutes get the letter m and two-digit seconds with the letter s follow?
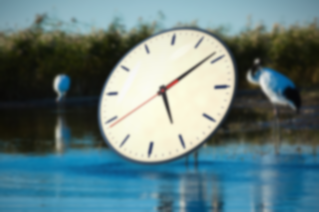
5h08m39s
